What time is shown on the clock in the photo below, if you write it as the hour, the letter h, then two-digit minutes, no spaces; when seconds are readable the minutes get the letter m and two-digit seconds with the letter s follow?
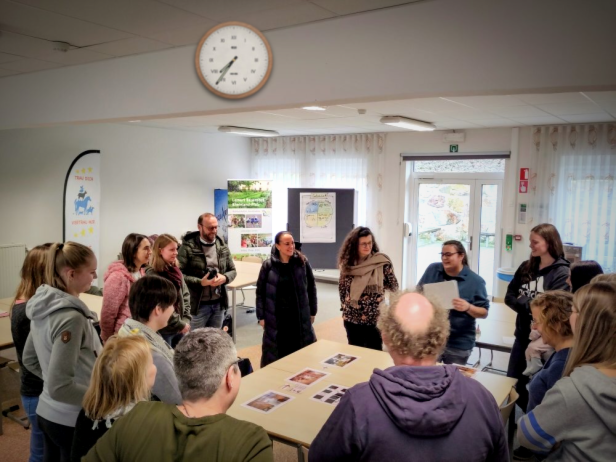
7h36
